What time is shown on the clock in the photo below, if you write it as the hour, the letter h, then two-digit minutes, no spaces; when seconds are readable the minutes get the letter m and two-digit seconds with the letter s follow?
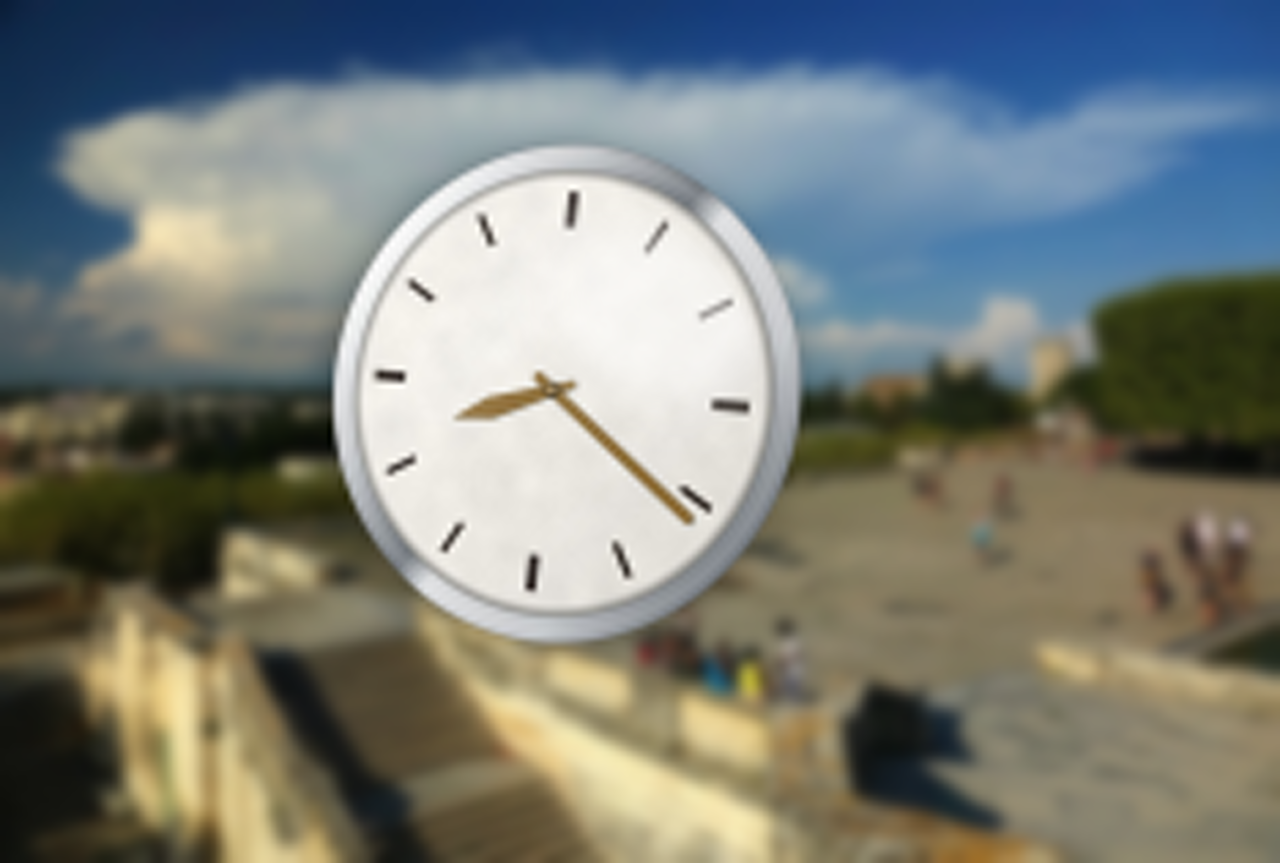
8h21
